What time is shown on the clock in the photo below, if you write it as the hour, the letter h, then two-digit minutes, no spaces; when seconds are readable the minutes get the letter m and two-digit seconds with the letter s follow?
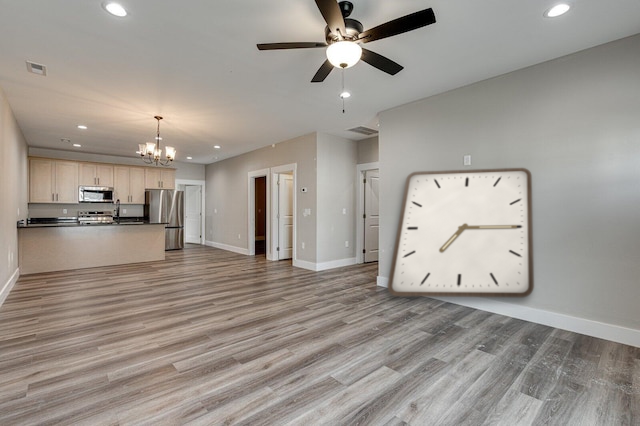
7h15
